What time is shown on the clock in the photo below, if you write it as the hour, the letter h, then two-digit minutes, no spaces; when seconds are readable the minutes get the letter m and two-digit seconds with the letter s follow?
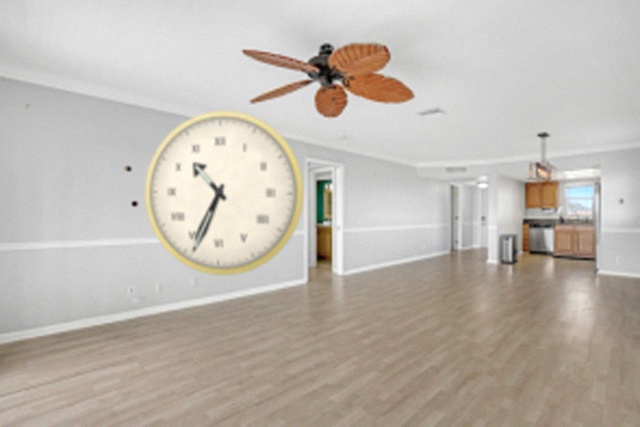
10h34
